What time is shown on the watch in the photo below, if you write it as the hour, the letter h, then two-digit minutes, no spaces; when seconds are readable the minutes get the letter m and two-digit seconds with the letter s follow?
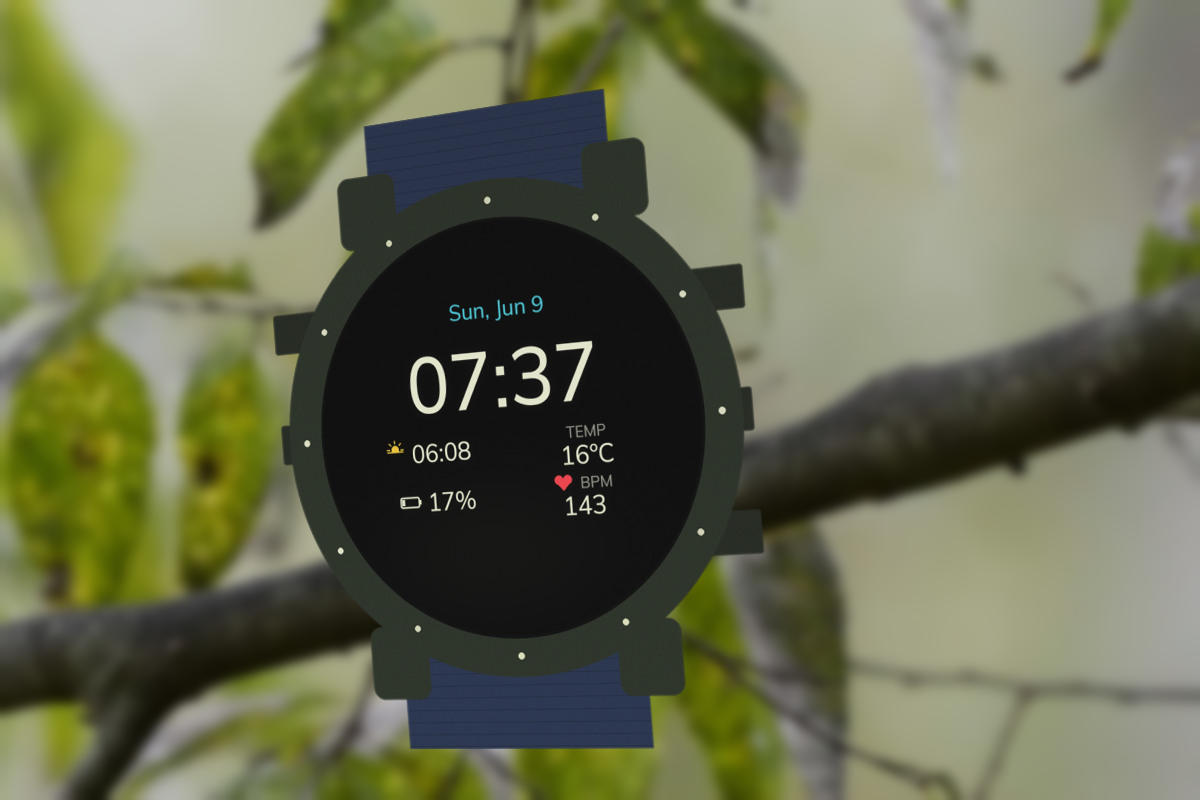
7h37
